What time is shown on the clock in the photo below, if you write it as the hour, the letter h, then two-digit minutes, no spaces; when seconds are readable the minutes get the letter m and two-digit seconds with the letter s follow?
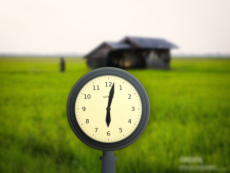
6h02
